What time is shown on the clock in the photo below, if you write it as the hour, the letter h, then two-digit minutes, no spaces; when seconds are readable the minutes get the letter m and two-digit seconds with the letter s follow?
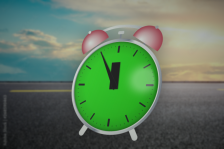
11h55
